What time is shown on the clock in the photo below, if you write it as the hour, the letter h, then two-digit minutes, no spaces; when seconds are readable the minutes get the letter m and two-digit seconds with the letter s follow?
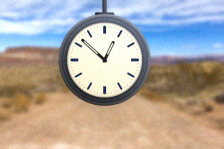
12h52
